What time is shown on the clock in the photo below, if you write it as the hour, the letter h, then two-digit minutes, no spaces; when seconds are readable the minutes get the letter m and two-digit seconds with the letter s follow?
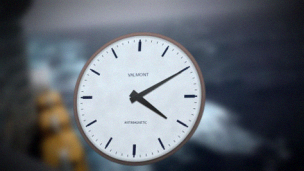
4h10
